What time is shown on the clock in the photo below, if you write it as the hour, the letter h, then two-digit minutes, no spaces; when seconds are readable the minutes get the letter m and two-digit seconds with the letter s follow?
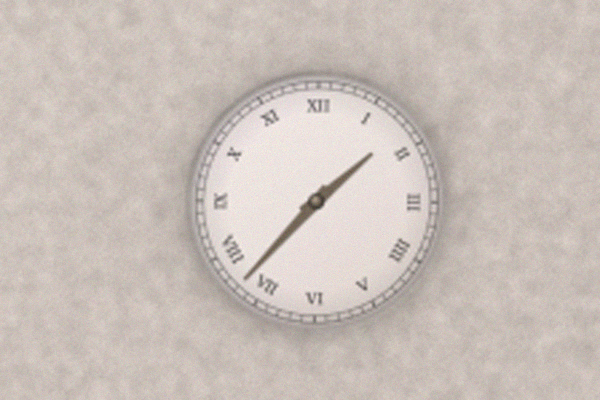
1h37
